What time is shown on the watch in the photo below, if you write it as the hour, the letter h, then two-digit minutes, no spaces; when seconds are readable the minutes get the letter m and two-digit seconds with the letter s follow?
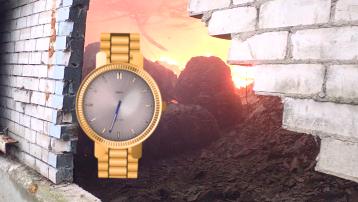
6h33
